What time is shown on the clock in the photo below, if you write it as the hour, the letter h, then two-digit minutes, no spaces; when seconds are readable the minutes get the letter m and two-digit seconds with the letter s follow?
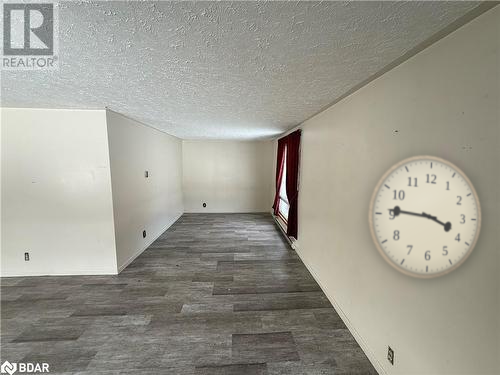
3h46
